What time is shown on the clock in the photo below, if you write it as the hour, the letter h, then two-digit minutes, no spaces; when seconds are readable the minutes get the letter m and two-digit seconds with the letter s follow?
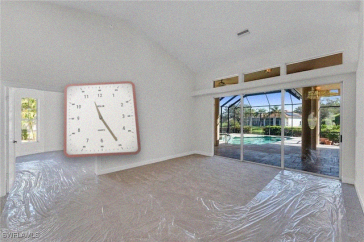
11h25
